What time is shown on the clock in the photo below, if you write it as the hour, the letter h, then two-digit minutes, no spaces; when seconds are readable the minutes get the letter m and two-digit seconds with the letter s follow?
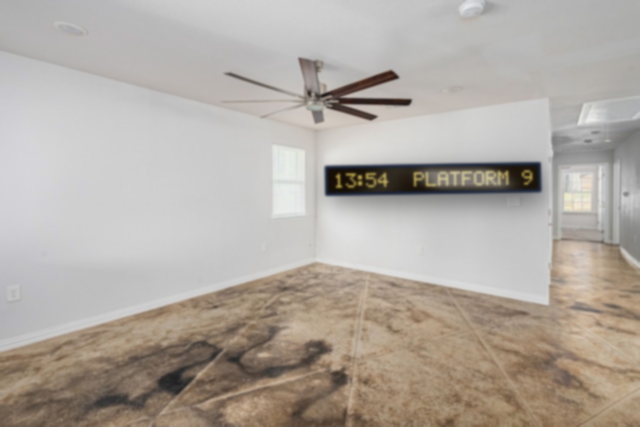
13h54
